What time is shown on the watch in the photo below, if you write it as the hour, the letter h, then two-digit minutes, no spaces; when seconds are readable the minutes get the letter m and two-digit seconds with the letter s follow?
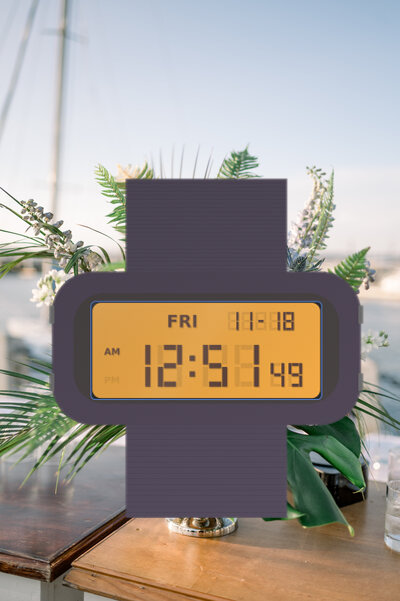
12h51m49s
